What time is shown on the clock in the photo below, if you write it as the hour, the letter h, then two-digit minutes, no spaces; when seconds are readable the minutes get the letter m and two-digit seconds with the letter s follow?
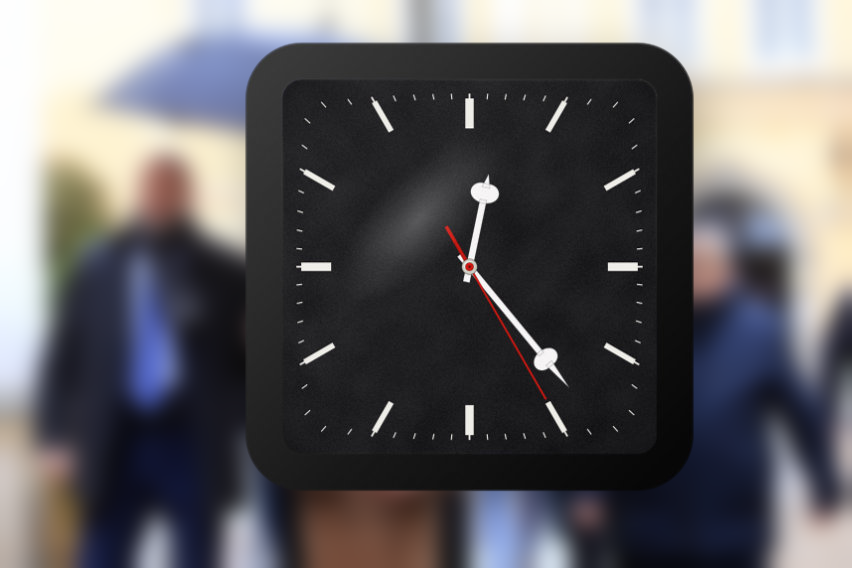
12h23m25s
